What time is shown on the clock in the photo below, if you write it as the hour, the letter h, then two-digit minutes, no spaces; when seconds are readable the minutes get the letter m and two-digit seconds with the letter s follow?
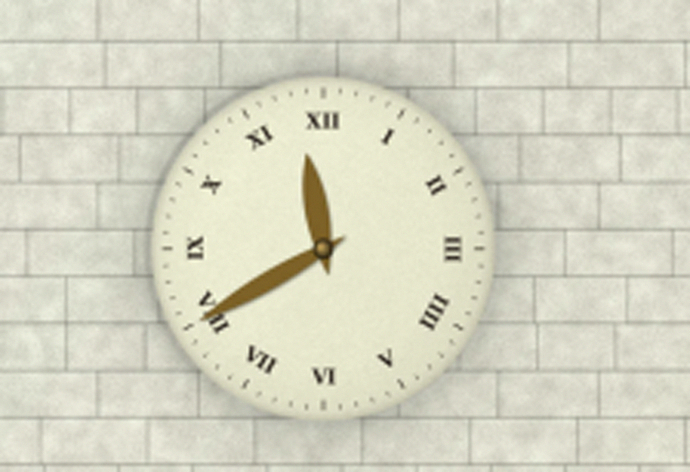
11h40
